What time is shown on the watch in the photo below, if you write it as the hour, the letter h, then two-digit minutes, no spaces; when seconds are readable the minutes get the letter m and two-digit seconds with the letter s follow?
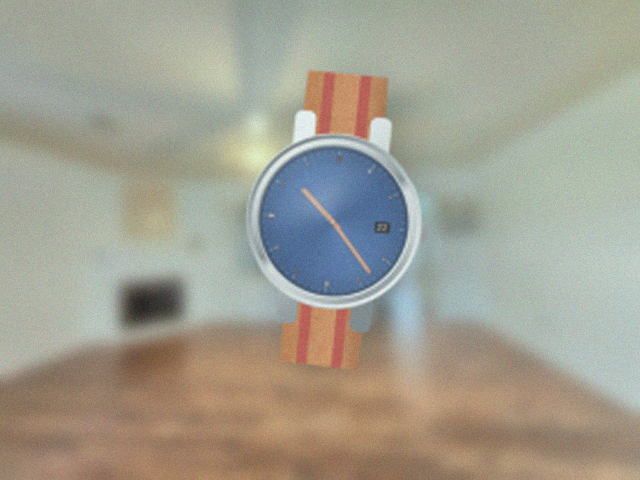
10h23
